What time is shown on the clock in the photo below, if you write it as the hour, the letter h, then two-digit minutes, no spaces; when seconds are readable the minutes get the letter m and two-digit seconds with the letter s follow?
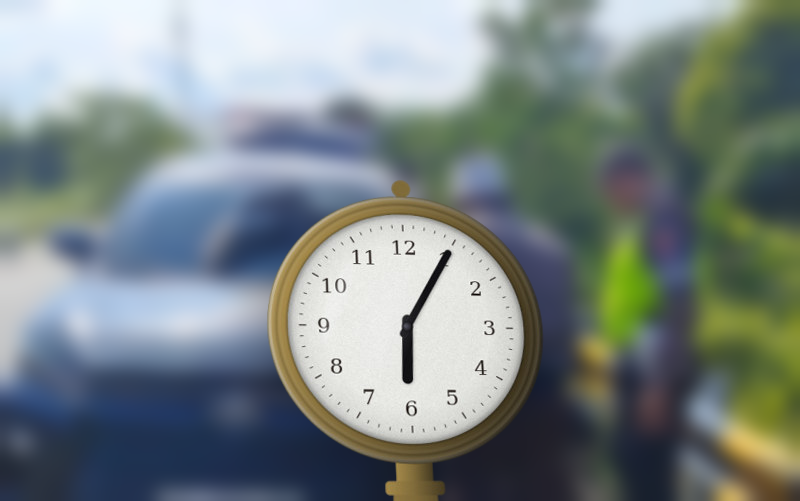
6h05
